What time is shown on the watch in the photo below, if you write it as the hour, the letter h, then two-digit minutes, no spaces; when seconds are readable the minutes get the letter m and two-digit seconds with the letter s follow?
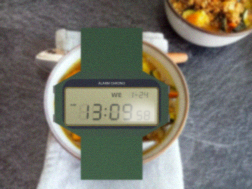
13h09m58s
